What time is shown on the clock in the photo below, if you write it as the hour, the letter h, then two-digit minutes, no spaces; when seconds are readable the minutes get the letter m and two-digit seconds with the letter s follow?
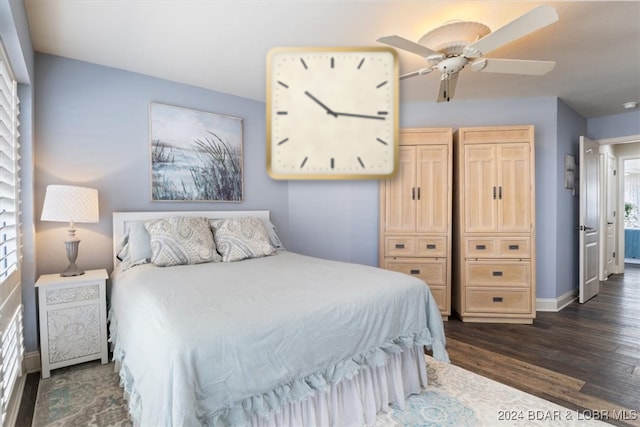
10h16
